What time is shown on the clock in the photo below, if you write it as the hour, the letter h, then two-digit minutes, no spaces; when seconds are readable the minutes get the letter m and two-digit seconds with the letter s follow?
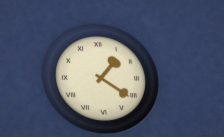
1h21
